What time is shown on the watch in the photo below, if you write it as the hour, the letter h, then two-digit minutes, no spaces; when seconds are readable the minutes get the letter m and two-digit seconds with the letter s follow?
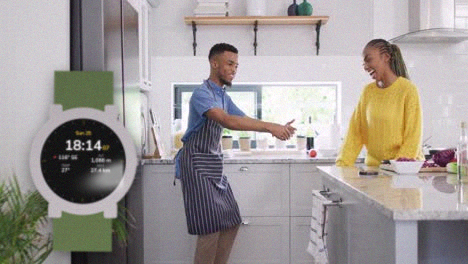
18h14
